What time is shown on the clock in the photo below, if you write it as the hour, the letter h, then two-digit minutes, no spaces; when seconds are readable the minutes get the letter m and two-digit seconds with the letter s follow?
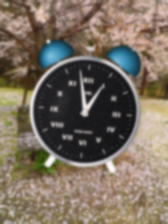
12h58
